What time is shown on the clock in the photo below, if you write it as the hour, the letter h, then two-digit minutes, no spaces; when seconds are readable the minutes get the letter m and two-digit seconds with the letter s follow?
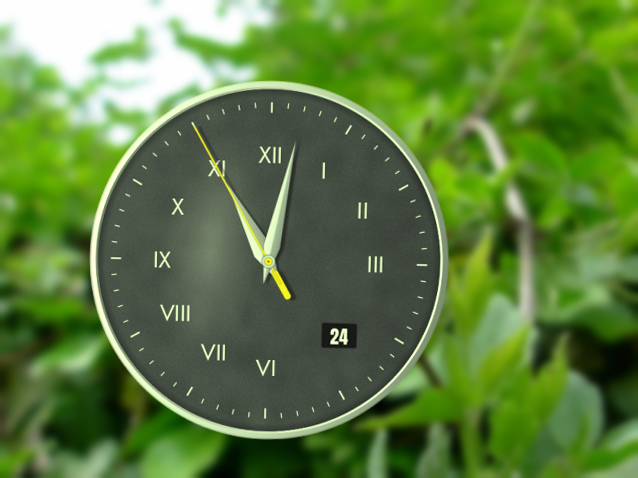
11h01m55s
